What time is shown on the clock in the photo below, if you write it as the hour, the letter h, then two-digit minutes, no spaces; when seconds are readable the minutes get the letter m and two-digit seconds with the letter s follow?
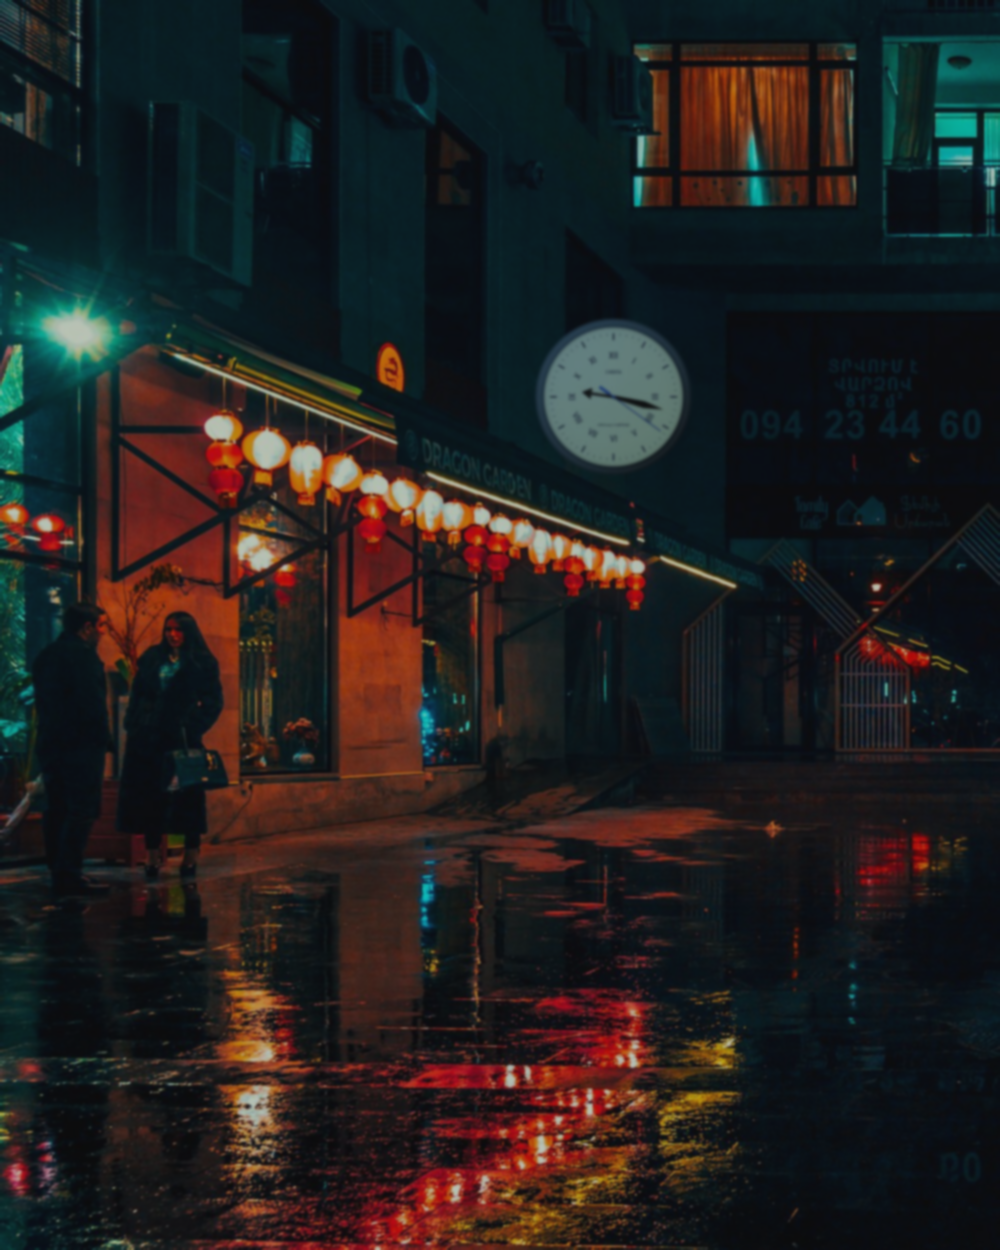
9h17m21s
